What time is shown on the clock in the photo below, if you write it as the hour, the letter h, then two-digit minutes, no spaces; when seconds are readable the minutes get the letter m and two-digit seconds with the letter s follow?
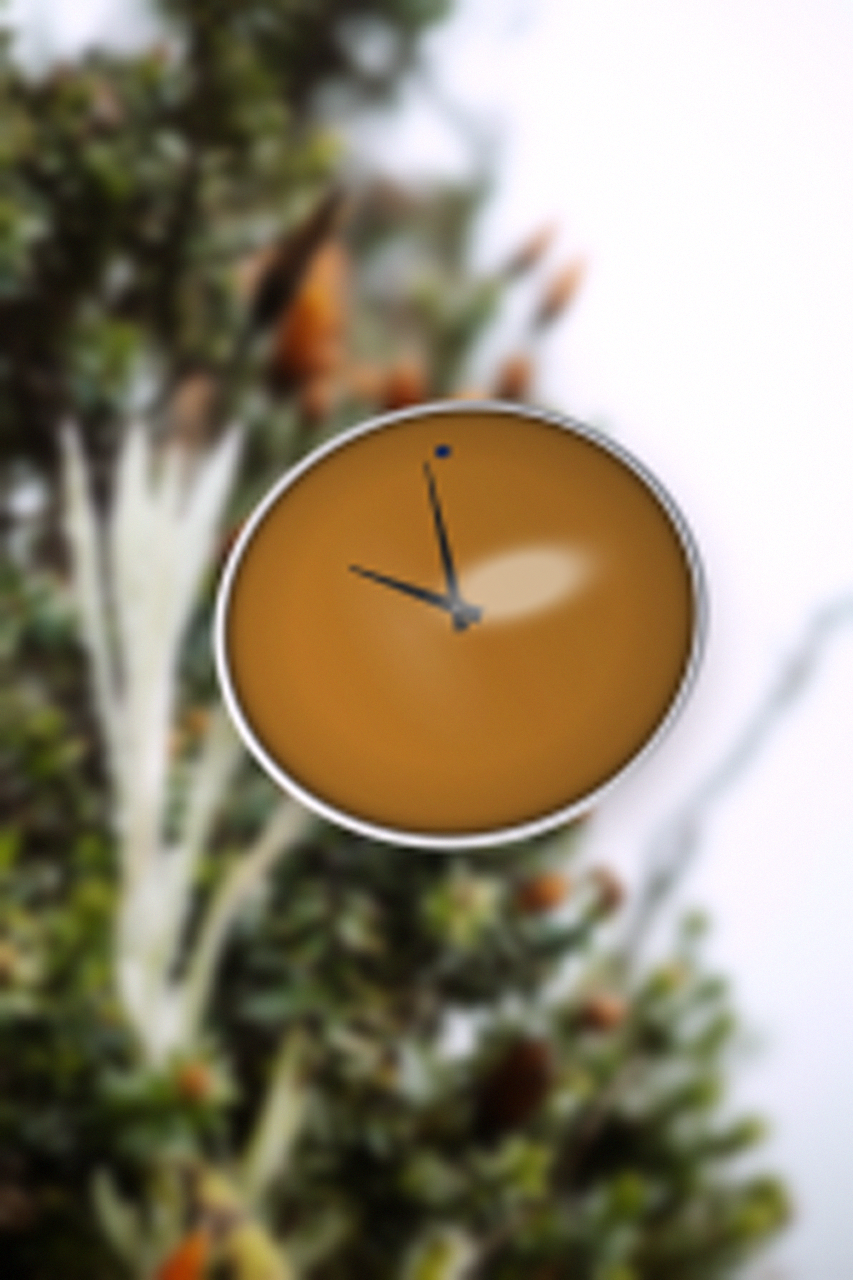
9h59
